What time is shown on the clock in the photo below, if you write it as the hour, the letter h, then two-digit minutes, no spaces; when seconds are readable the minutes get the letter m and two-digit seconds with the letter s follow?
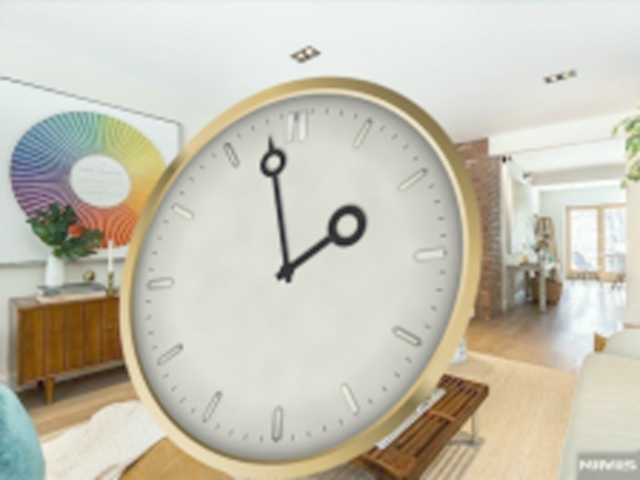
1h58
